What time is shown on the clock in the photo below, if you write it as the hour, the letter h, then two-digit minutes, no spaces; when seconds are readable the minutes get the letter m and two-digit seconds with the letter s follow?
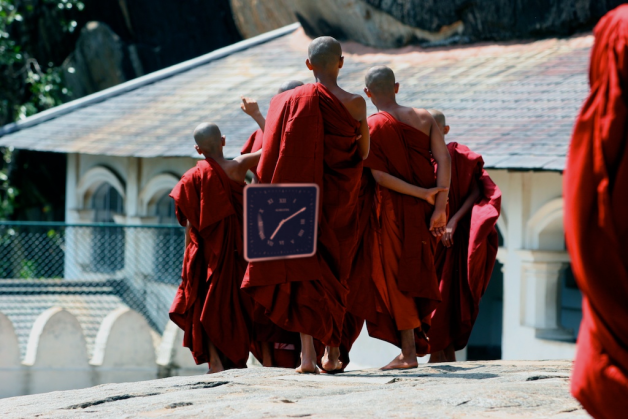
7h10
